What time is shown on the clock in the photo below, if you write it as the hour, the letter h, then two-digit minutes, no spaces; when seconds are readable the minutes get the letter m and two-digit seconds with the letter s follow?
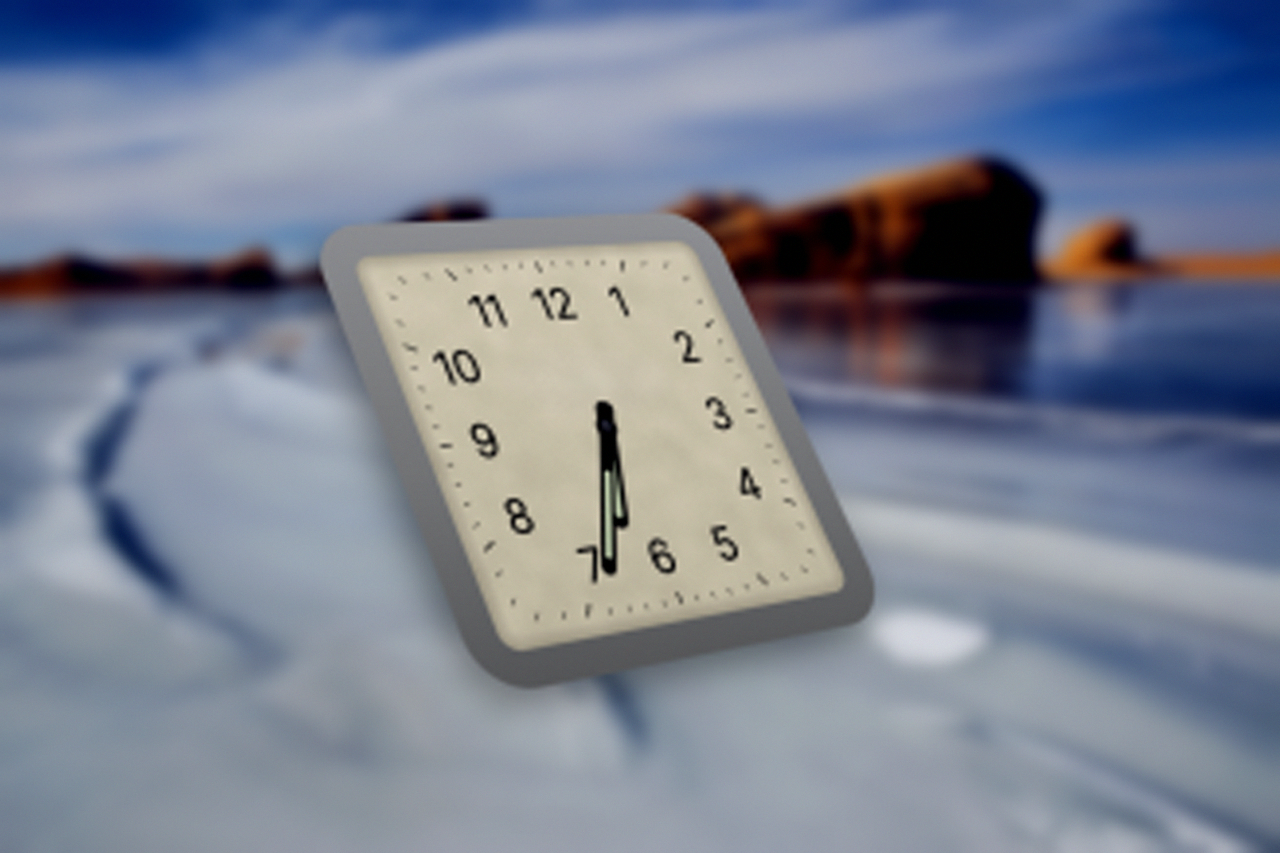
6h34
